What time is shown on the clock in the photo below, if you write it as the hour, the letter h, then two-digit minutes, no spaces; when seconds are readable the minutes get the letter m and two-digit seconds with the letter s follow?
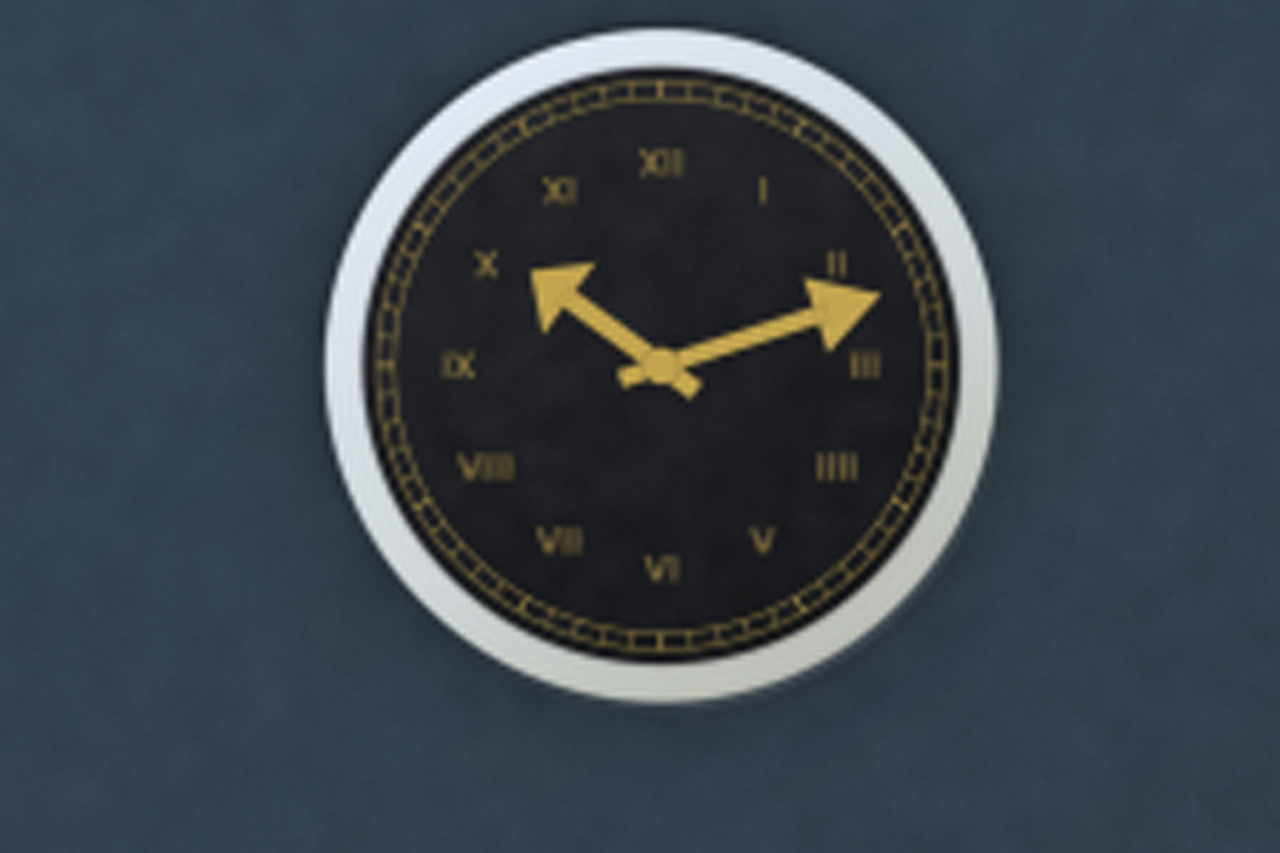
10h12
